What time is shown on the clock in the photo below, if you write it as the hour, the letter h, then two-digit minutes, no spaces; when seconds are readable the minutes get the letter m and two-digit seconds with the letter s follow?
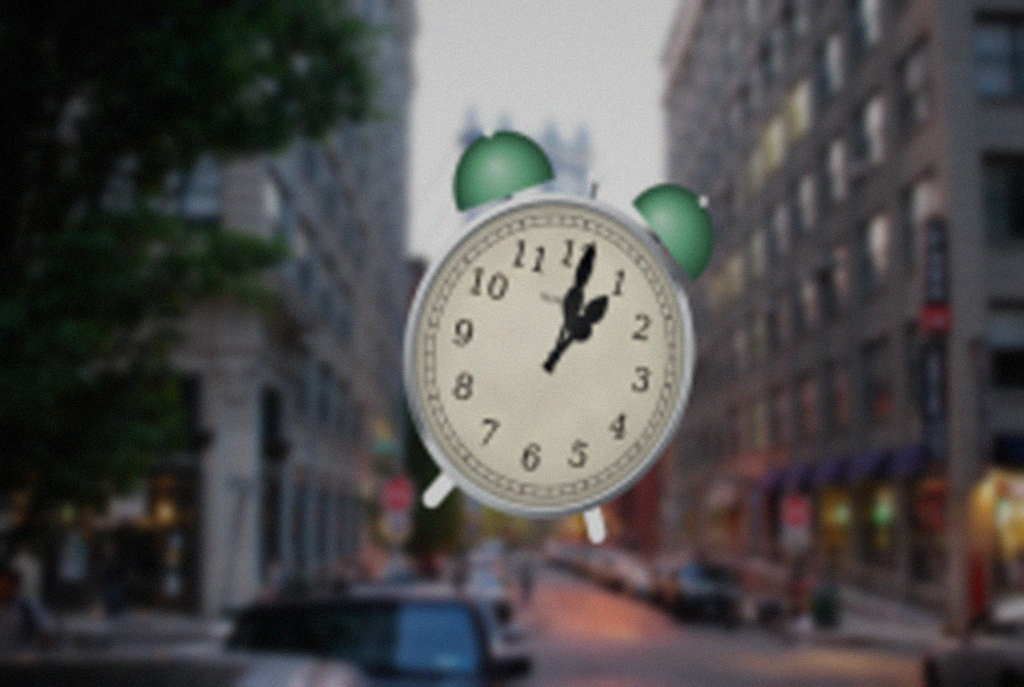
1h01
